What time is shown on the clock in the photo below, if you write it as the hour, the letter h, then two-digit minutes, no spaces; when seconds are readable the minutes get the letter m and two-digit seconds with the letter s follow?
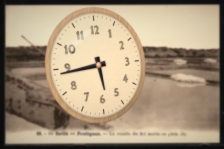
5h44
